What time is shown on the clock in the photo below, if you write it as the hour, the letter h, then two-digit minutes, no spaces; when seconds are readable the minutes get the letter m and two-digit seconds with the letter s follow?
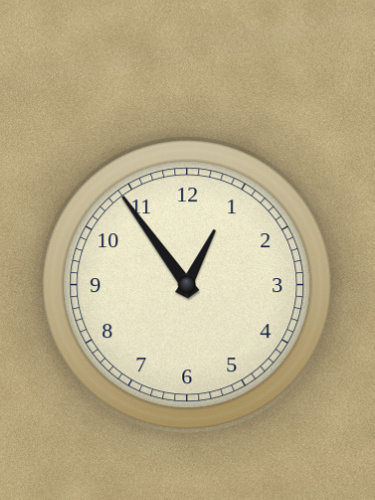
12h54
